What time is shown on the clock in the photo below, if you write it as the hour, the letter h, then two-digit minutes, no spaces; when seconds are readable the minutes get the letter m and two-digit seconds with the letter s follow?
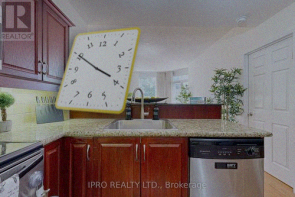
3h50
